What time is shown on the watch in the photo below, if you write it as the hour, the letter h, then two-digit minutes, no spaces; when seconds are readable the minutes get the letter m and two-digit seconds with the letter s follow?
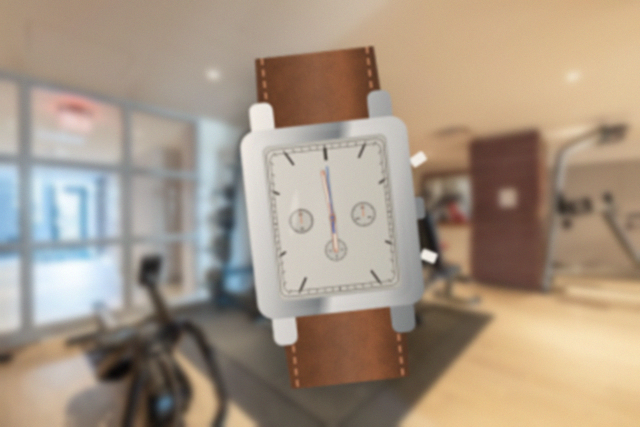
5h59
